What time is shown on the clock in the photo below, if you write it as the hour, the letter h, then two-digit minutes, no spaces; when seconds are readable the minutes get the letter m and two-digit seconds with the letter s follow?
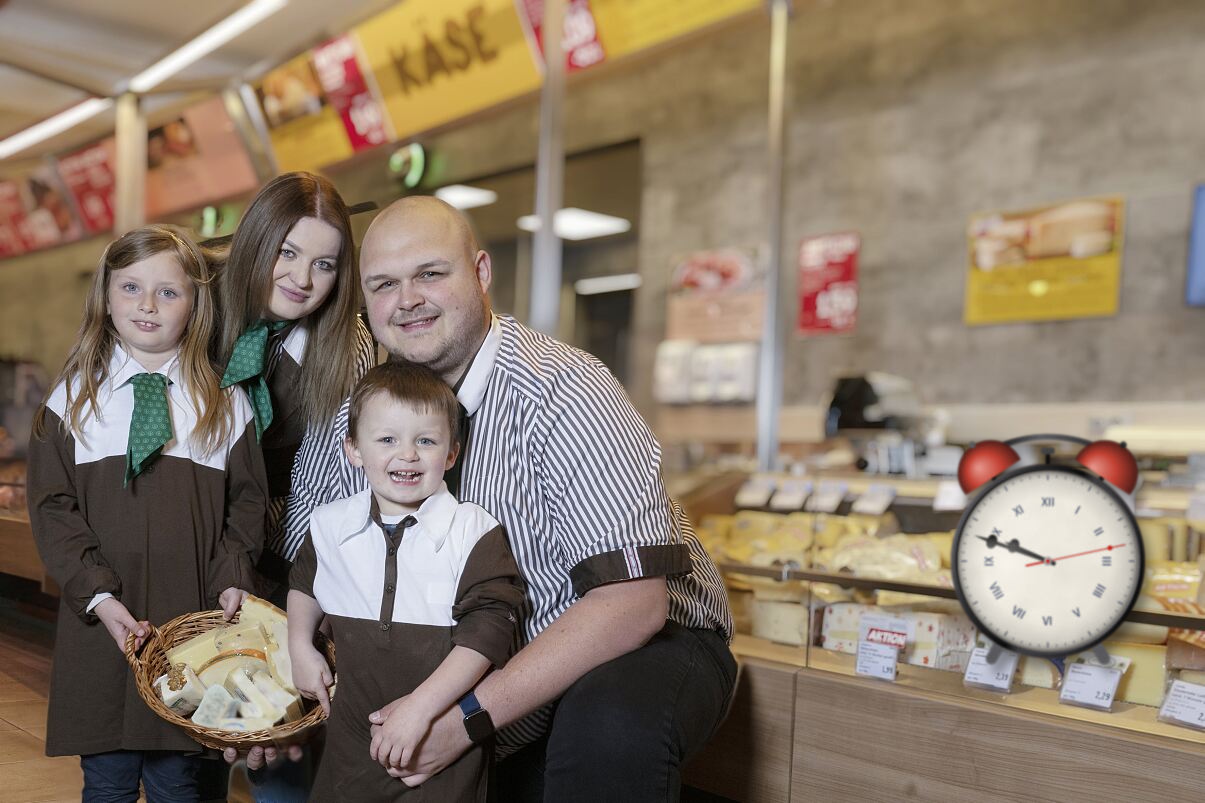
9h48m13s
